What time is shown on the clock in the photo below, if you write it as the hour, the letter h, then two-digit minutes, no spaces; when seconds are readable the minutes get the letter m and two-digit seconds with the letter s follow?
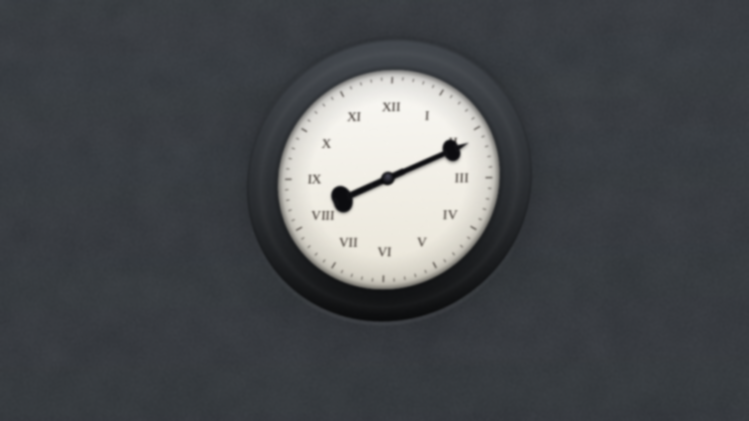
8h11
